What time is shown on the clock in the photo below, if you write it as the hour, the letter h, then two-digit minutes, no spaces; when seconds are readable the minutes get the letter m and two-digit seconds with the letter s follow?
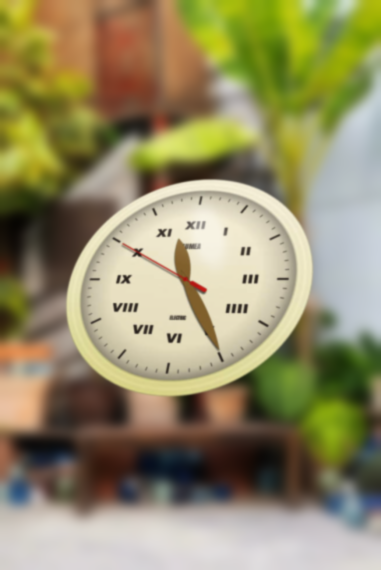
11h24m50s
